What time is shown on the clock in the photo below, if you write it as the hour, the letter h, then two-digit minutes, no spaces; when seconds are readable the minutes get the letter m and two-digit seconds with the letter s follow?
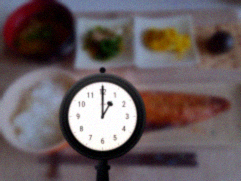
1h00
